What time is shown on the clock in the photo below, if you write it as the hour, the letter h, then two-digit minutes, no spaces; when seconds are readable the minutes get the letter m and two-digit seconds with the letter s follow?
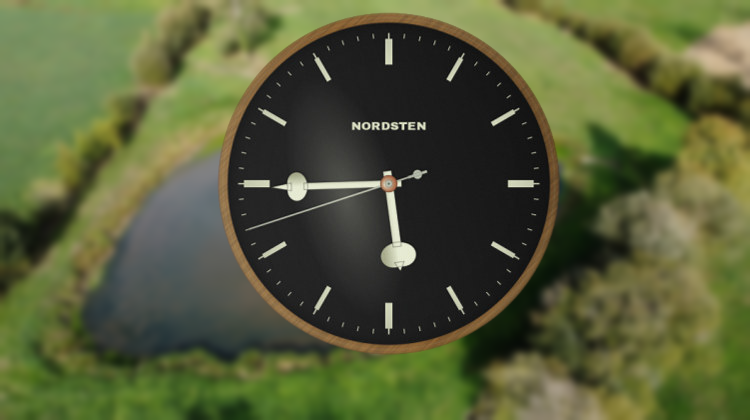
5h44m42s
